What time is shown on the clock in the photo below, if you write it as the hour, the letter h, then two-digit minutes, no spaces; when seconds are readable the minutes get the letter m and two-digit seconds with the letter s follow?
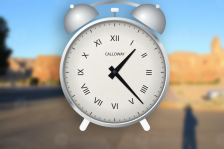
1h23
